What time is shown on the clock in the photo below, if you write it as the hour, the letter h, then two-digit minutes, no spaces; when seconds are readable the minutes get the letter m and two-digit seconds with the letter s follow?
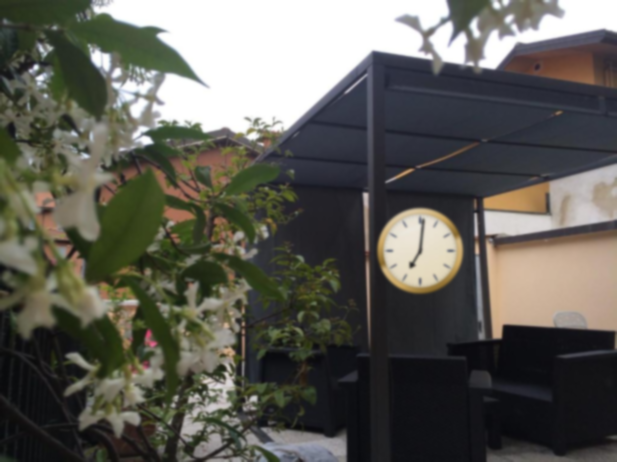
7h01
